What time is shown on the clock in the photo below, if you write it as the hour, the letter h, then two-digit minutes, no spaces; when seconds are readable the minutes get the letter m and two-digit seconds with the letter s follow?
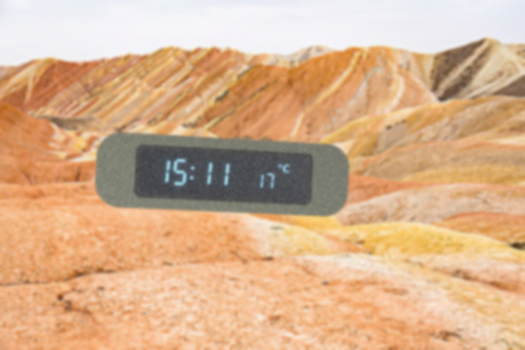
15h11
